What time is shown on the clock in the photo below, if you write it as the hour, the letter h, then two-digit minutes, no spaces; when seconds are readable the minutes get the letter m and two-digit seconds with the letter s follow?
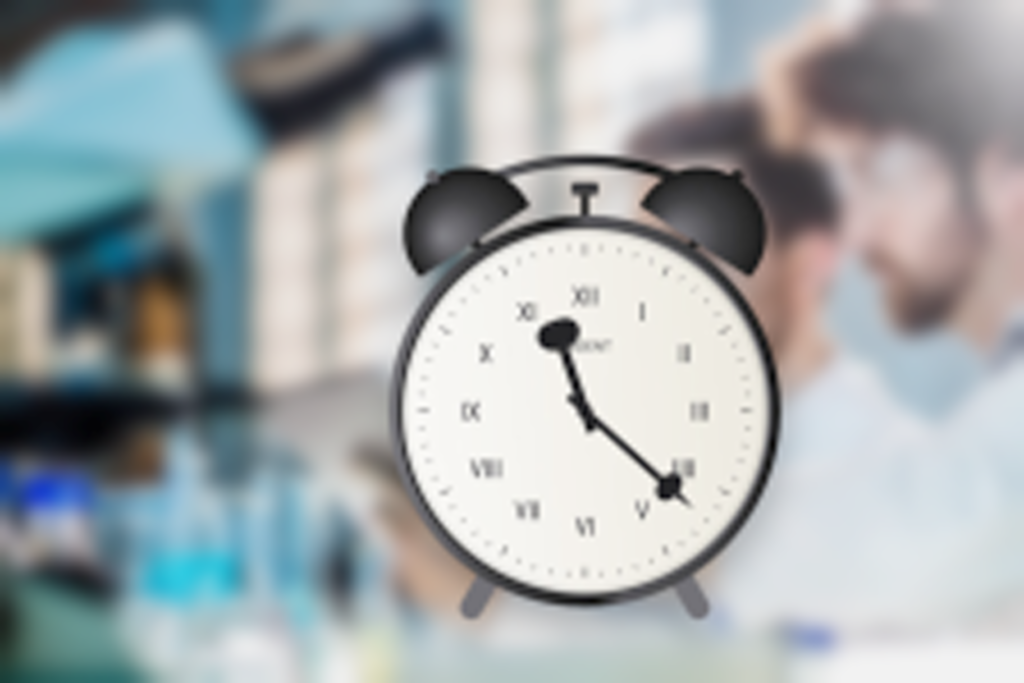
11h22
